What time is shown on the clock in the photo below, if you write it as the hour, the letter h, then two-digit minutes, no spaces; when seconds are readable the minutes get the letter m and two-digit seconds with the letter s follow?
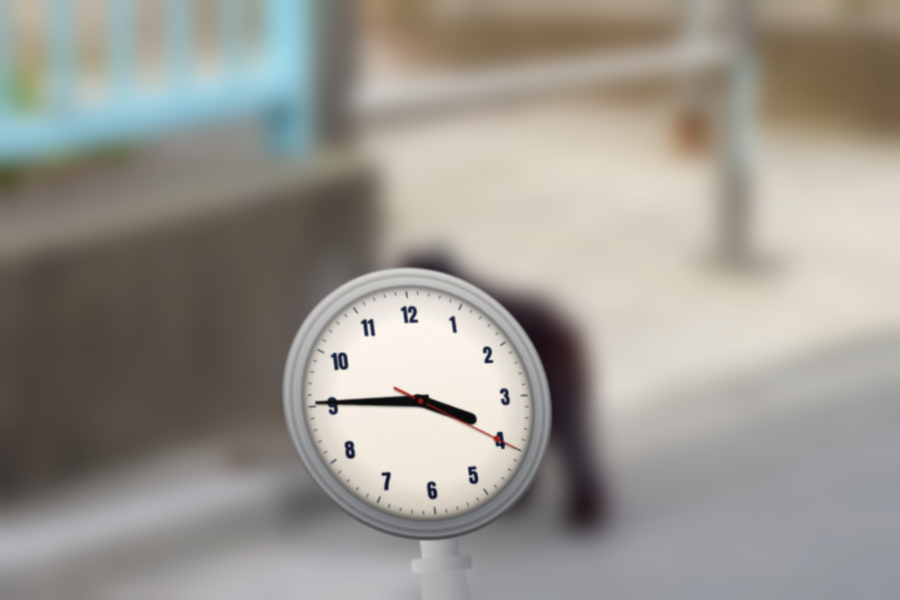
3h45m20s
